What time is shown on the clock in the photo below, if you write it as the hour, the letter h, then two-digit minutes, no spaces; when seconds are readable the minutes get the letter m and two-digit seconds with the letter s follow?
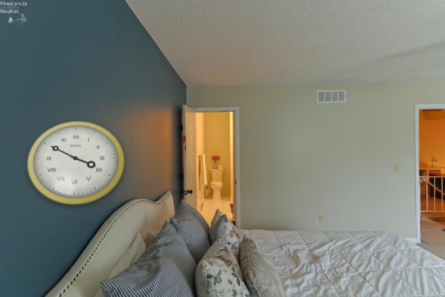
3h50
